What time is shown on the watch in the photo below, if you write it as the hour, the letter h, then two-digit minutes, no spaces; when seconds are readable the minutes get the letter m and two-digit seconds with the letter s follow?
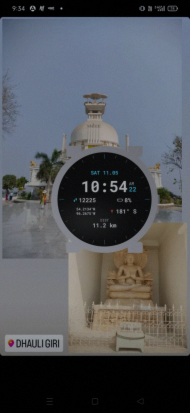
10h54
